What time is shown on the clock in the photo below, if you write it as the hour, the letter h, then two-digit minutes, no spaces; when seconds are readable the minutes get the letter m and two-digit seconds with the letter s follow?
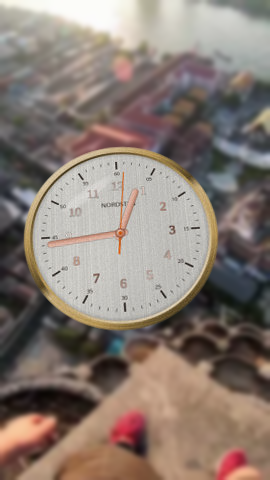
12h44m01s
